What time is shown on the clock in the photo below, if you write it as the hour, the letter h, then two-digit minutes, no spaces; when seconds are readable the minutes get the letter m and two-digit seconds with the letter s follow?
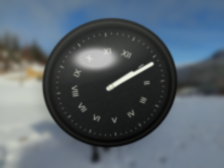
1h06
